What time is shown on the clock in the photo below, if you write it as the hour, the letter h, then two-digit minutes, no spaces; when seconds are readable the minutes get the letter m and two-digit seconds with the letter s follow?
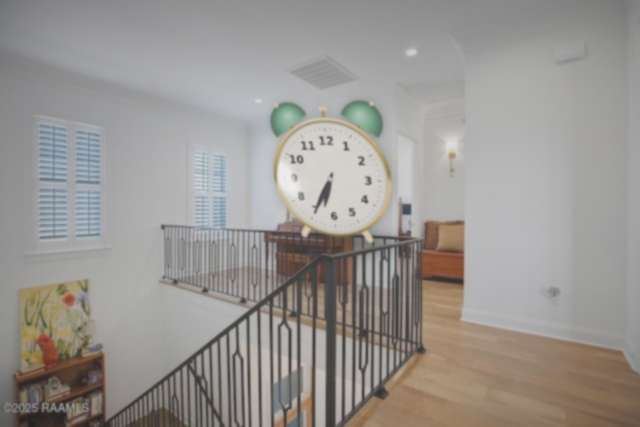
6h35
